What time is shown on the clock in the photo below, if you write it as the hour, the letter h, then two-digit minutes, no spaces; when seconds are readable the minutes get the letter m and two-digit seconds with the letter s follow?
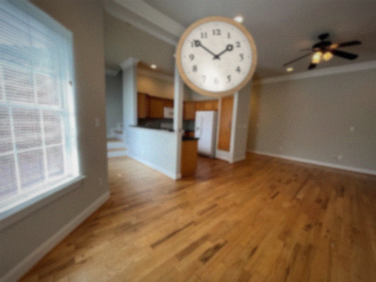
1h51
